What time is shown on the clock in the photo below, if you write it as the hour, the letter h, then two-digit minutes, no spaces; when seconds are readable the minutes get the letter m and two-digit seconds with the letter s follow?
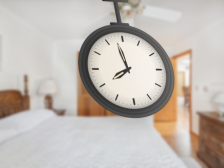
7h58
